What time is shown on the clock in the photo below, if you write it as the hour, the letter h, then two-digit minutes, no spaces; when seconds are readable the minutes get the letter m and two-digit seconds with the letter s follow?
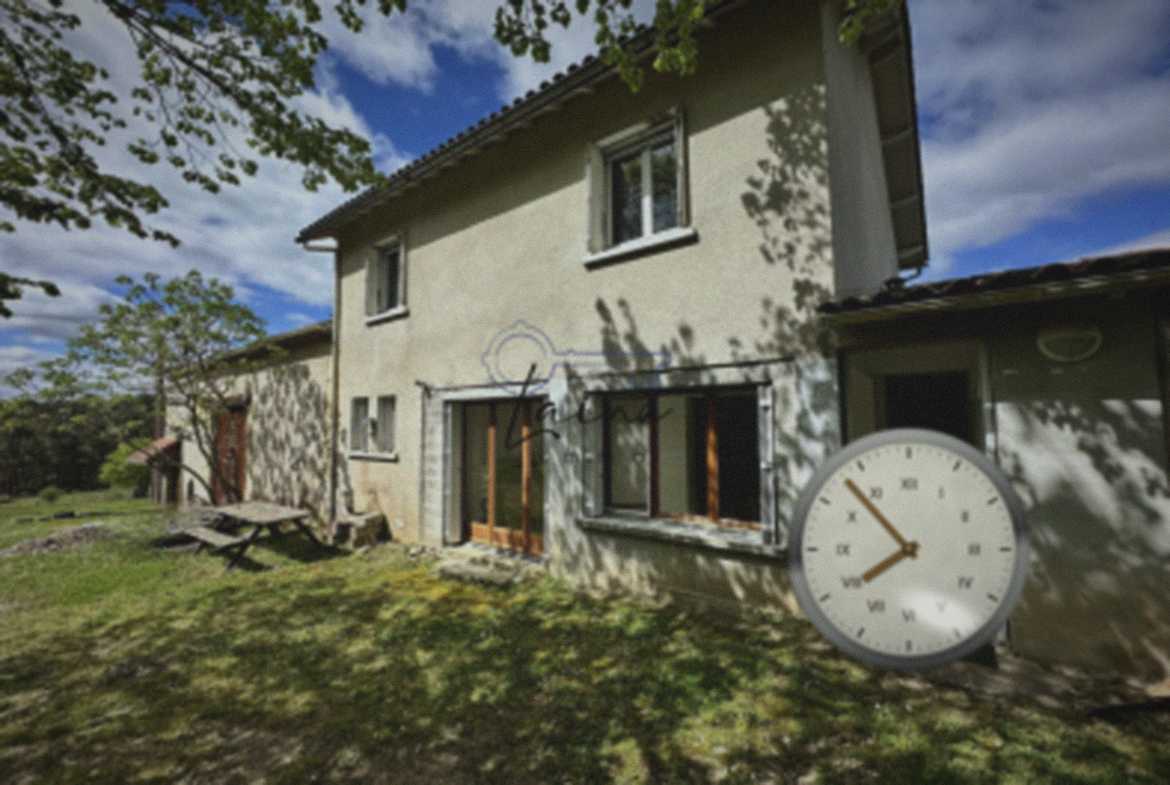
7h53
